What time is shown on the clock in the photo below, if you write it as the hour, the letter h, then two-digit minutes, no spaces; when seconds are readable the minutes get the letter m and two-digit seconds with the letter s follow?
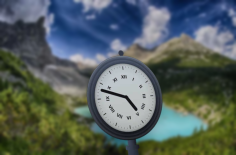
4h48
